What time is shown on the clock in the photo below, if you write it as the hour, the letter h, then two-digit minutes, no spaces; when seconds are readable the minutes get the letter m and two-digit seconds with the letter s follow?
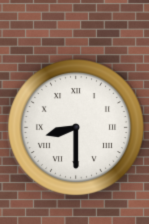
8h30
